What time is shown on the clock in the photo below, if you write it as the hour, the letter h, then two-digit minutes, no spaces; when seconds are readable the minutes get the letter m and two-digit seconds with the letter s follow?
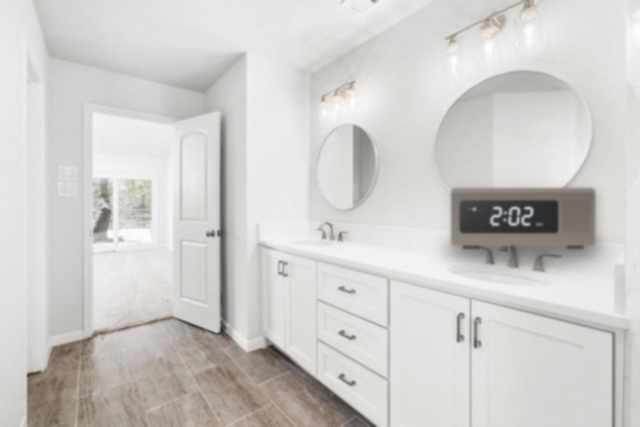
2h02
